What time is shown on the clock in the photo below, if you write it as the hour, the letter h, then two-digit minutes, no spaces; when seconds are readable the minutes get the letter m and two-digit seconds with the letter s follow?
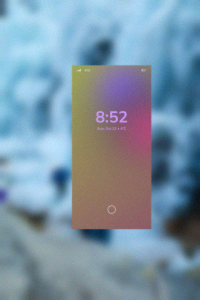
8h52
